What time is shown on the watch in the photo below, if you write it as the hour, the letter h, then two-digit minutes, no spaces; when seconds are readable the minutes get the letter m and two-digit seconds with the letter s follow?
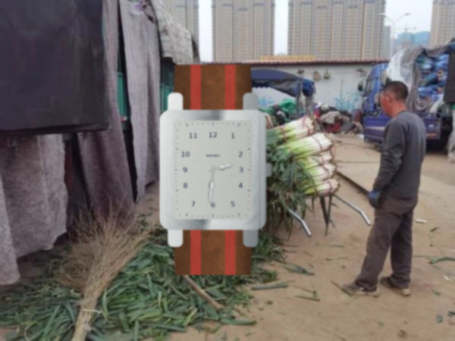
2h31
